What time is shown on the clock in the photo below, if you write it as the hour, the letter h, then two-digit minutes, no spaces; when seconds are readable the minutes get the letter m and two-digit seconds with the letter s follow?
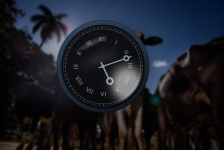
5h12
